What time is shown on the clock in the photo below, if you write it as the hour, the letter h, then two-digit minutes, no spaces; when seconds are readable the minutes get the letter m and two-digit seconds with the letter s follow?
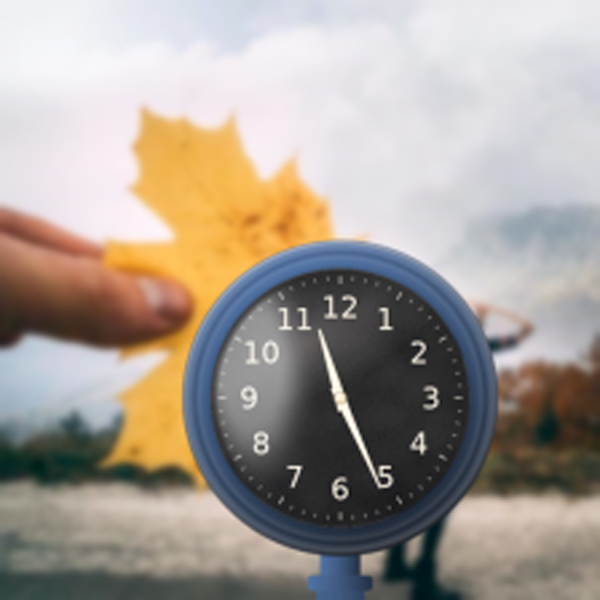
11h26
